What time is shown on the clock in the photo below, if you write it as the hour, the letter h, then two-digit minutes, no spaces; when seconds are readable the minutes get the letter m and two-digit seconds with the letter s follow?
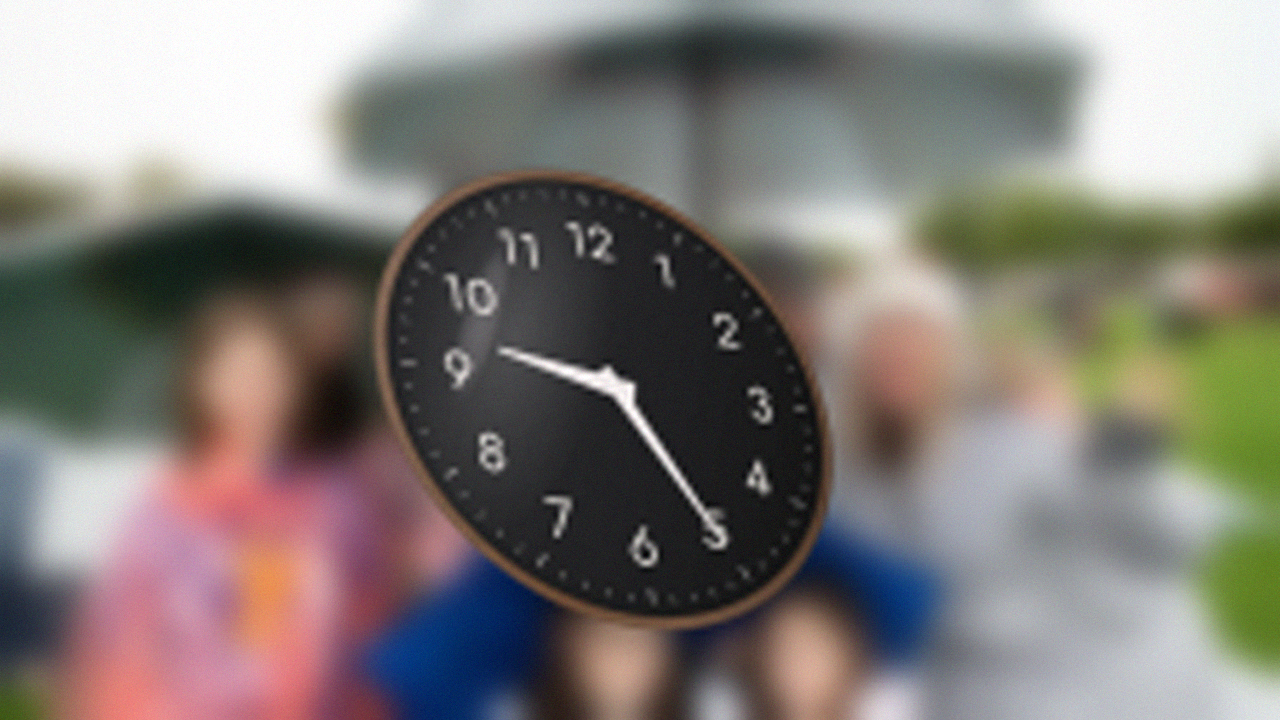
9h25
